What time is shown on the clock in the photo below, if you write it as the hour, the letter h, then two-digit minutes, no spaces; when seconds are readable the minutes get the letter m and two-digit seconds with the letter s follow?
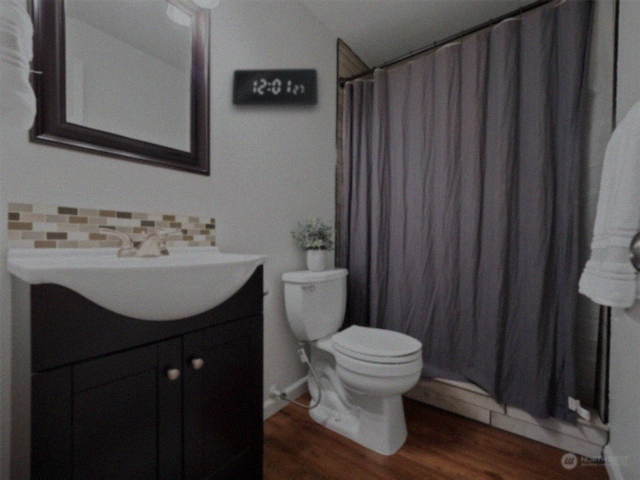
12h01
